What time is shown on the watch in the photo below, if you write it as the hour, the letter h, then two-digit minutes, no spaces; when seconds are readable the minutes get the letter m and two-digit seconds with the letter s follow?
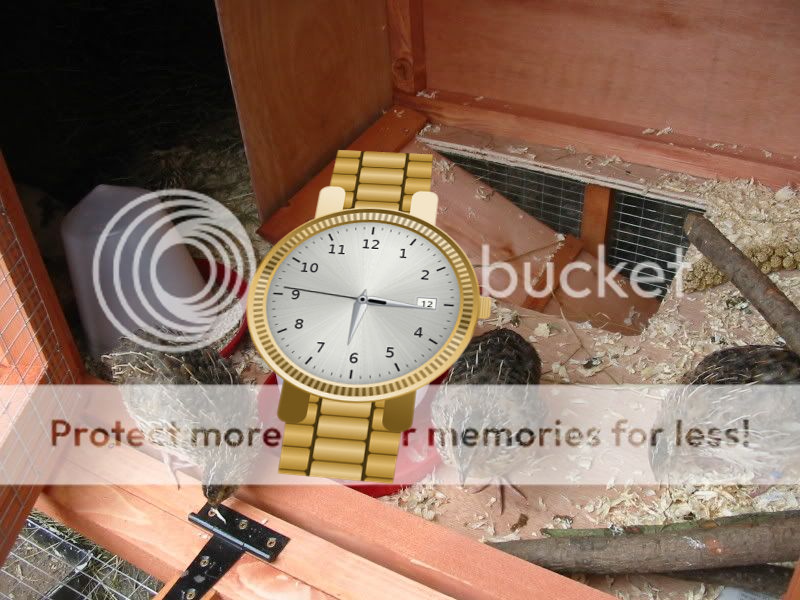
6h15m46s
